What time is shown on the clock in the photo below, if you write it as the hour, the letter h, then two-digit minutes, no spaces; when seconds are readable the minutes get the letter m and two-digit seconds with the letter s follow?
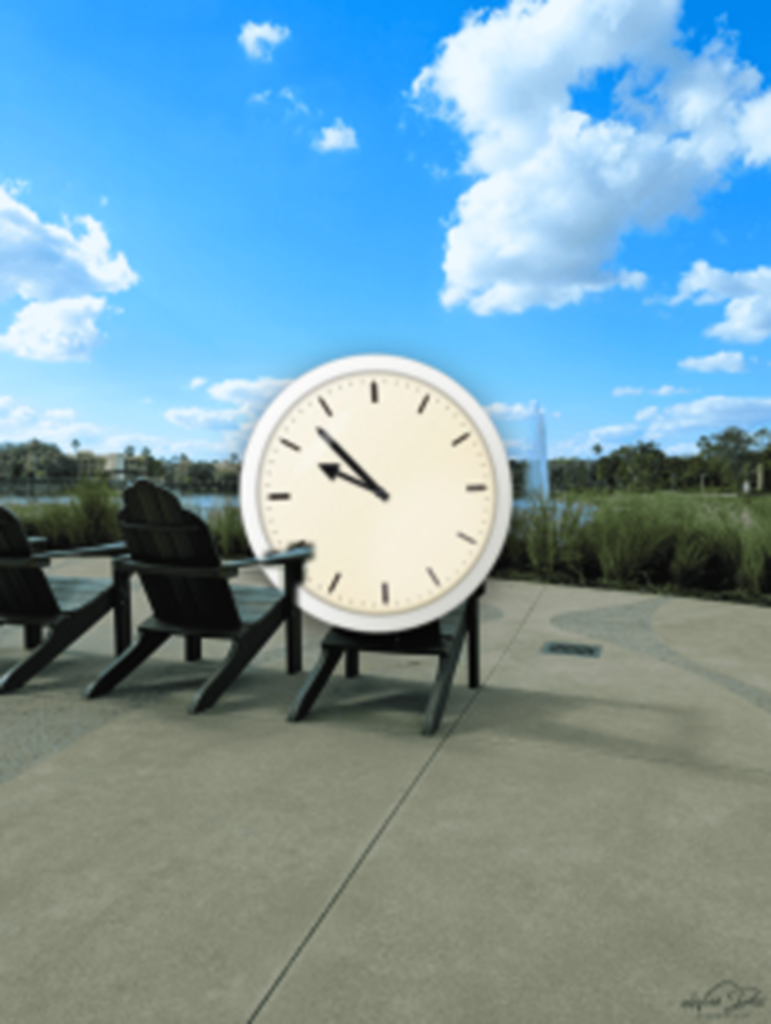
9h53
